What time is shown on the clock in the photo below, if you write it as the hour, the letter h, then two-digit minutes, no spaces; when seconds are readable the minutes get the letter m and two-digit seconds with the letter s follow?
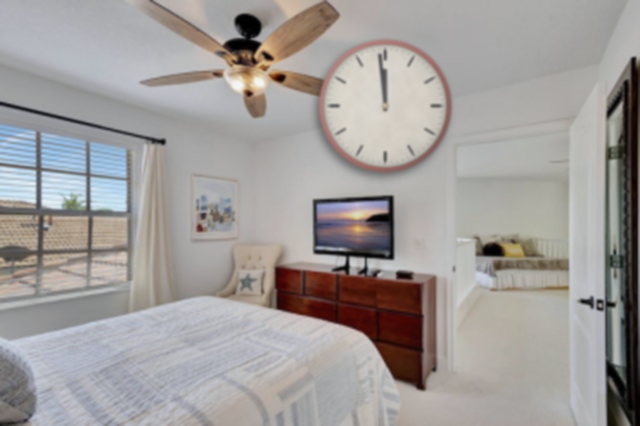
11h59
